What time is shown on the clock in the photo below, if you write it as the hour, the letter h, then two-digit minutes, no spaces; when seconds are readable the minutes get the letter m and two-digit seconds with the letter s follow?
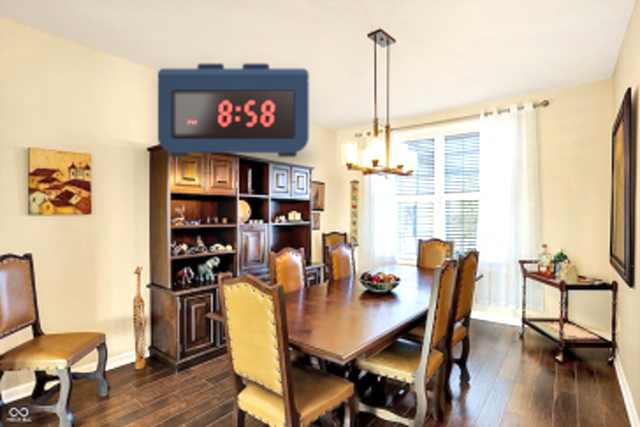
8h58
